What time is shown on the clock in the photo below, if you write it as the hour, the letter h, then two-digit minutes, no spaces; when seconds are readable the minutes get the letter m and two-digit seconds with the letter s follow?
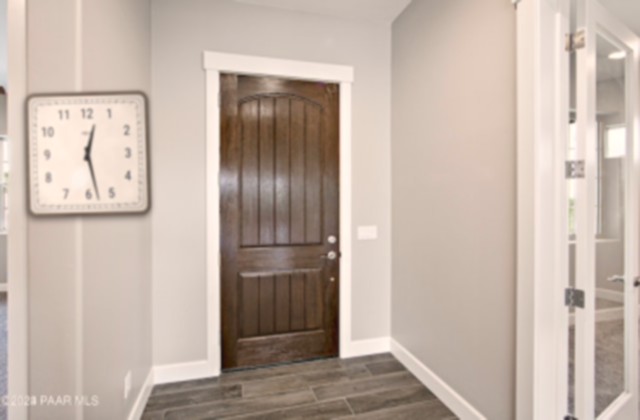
12h28
